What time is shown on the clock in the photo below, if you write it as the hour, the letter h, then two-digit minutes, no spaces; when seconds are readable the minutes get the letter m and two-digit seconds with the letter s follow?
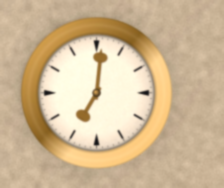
7h01
